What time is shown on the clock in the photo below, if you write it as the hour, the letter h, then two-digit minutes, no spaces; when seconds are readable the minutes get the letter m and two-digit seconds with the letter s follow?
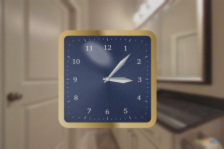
3h07
